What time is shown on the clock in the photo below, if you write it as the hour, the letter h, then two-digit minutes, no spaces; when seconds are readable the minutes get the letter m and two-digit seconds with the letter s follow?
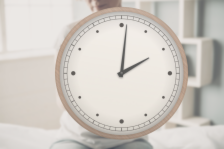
2h01
